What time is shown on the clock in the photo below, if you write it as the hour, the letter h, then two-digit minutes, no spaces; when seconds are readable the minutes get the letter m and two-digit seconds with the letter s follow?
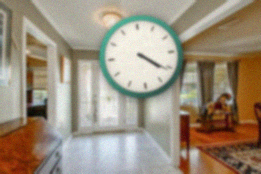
4h21
